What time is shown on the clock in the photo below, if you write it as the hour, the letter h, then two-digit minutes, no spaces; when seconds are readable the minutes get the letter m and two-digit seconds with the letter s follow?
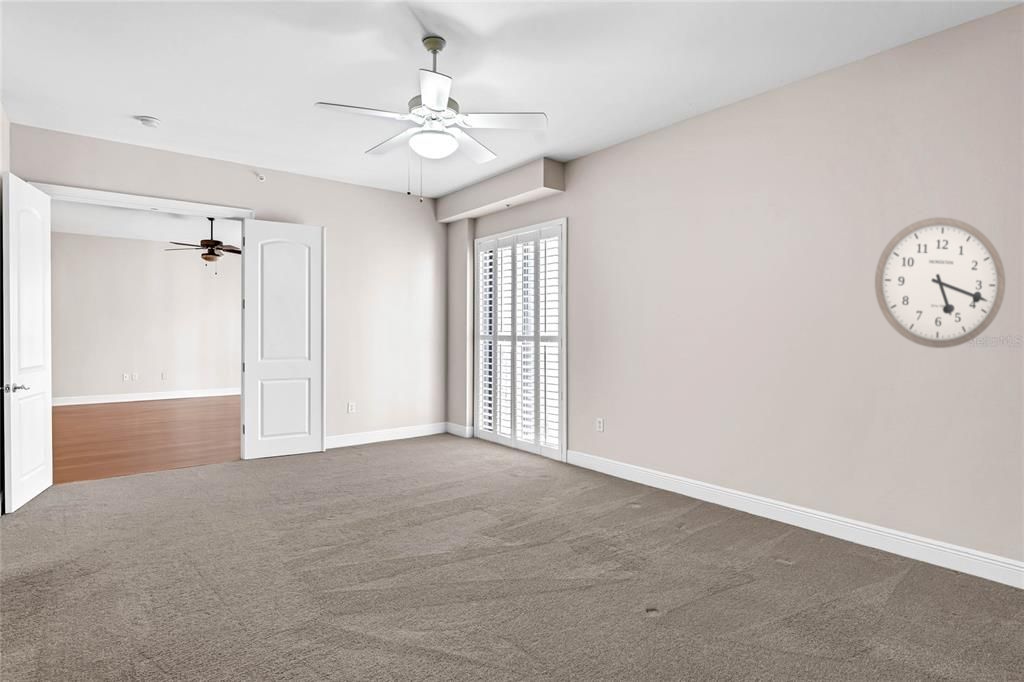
5h18
